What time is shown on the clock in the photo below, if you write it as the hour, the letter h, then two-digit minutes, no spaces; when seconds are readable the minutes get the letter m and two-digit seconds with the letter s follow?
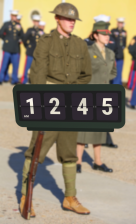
12h45
